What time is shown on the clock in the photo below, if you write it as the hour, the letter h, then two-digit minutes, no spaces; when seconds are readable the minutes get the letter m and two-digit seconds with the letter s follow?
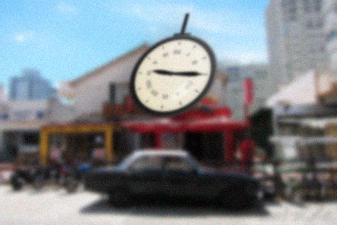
9h15
